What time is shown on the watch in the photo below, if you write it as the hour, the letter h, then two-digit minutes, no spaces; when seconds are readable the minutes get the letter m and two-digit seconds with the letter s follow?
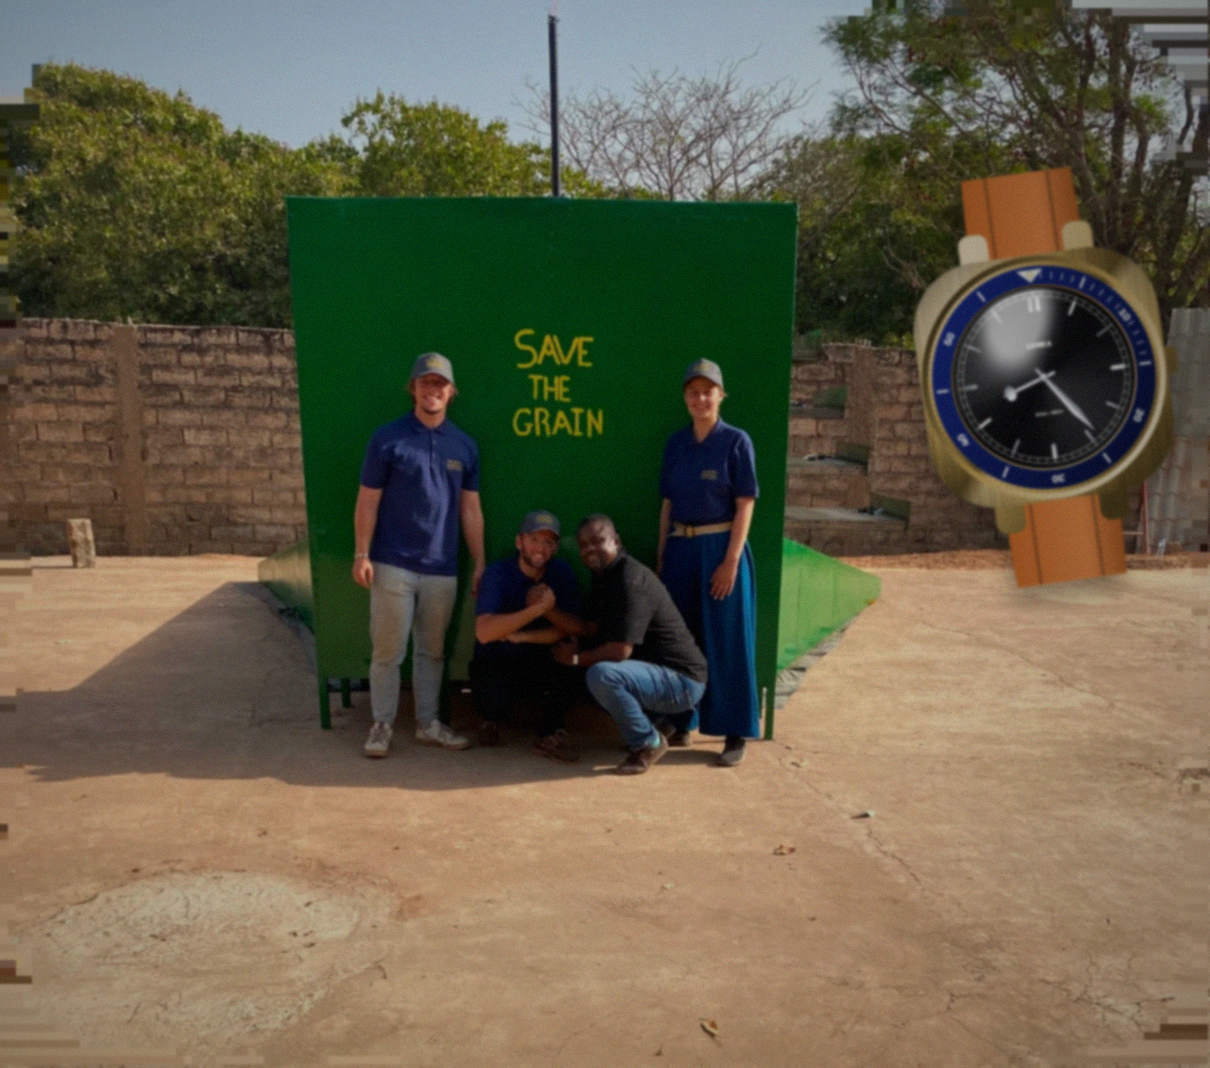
8h24
